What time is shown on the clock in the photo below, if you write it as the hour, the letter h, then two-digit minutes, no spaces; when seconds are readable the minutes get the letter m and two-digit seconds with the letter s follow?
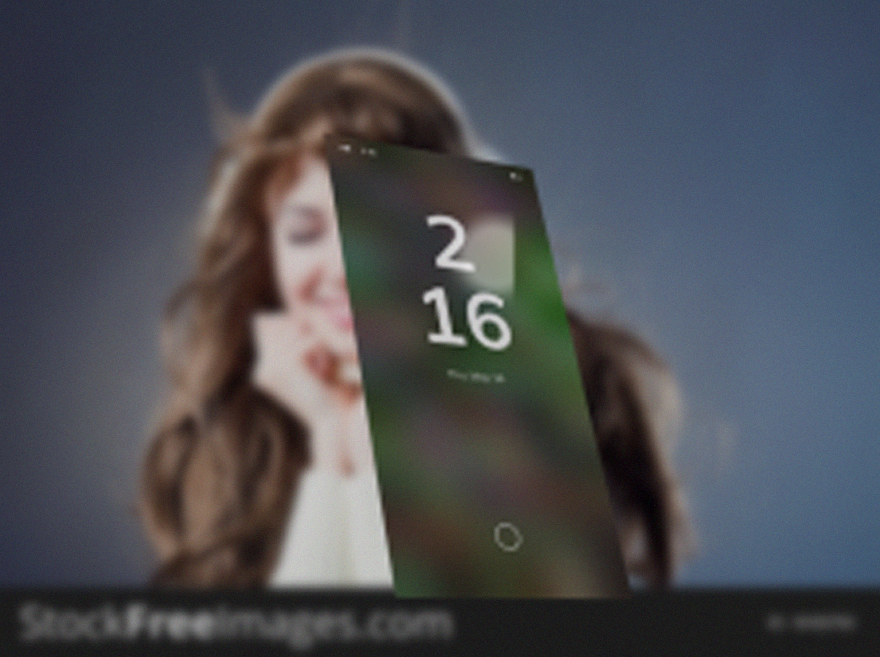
2h16
